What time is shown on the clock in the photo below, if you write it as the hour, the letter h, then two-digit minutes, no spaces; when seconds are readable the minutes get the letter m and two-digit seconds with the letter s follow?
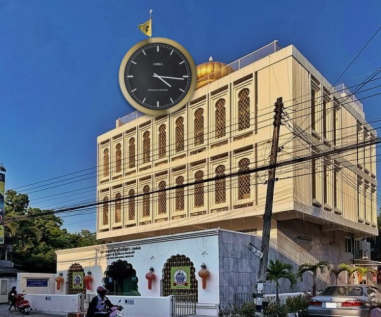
4h16
